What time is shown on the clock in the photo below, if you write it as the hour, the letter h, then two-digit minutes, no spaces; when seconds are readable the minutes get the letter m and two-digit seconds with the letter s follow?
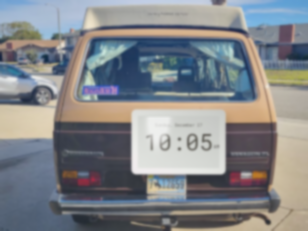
10h05
